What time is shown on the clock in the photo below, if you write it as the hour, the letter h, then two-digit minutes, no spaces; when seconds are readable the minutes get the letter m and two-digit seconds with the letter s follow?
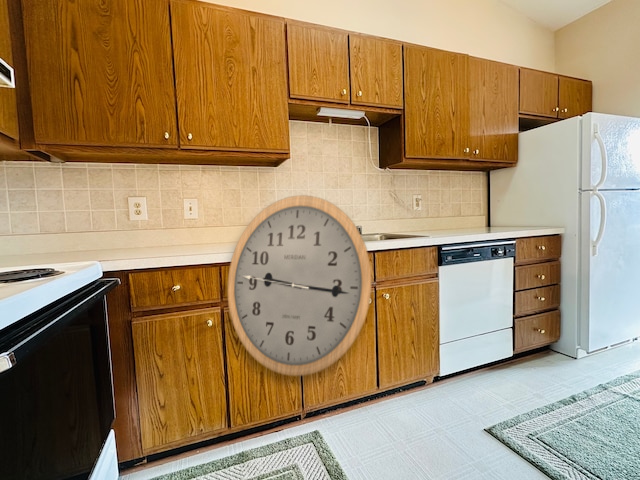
9h15m46s
